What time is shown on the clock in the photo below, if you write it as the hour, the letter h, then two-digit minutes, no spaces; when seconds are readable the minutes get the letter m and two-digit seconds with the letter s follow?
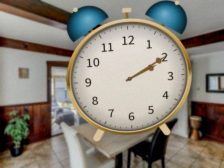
2h10
